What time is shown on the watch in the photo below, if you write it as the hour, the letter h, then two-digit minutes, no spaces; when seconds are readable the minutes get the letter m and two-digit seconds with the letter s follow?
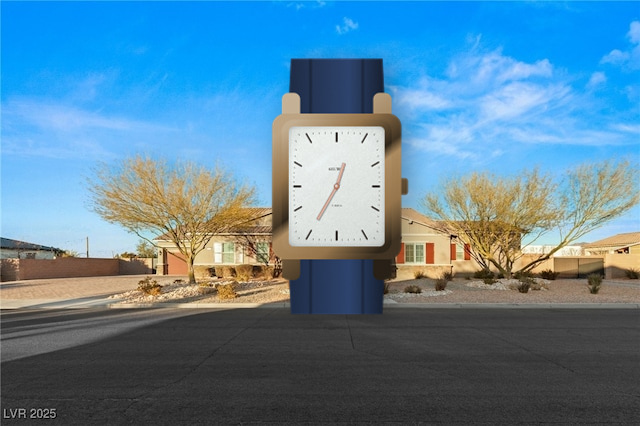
12h35
